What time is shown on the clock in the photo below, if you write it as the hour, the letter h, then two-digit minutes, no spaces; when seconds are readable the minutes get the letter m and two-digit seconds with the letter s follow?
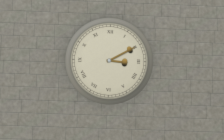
3h10
